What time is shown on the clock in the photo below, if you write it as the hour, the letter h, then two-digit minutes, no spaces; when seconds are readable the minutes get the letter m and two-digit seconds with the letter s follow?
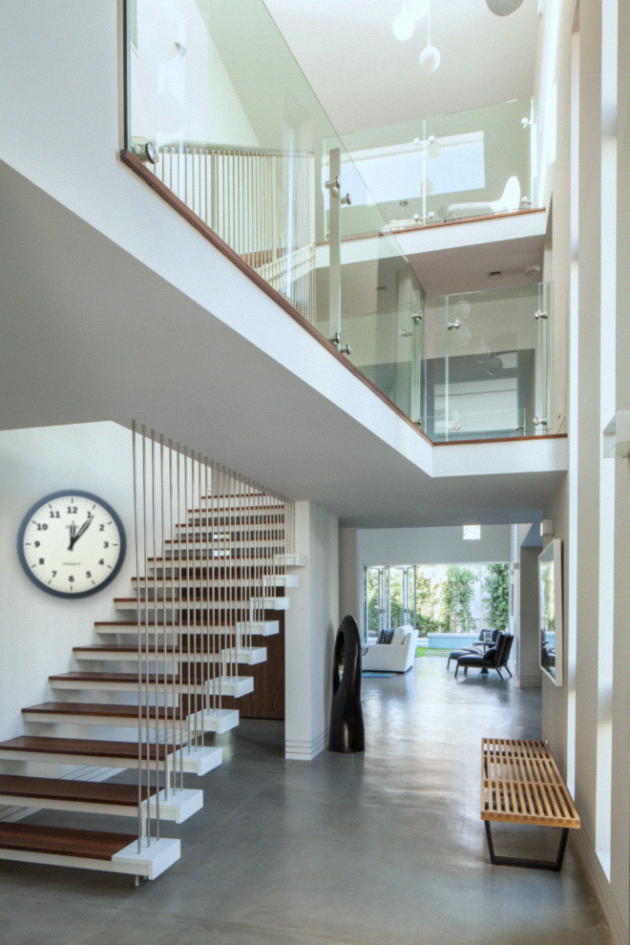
12h06
